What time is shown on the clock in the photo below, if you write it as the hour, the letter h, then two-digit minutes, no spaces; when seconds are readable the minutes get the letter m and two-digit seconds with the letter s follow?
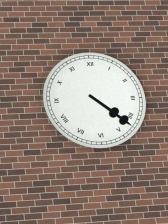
4h22
